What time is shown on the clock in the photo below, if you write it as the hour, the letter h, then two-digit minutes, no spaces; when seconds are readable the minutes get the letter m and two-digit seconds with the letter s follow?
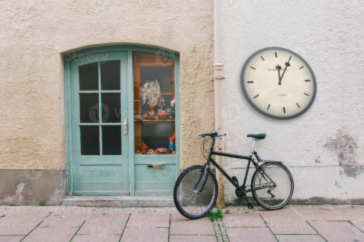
12h05
